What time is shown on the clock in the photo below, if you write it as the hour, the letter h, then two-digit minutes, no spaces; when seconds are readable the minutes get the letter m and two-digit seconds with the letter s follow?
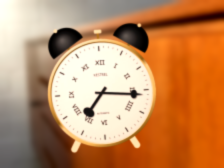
7h16
